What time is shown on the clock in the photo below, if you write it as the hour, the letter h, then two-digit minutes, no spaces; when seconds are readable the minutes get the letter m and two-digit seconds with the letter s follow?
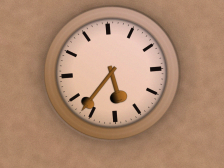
5h37
